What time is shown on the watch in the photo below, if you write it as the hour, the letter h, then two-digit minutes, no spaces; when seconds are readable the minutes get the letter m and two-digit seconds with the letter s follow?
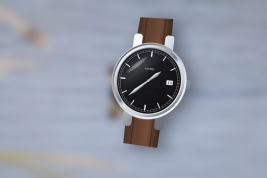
1h38
